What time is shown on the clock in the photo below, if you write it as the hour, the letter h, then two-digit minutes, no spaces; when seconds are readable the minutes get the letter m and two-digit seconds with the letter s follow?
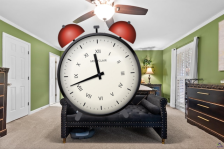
11h42
